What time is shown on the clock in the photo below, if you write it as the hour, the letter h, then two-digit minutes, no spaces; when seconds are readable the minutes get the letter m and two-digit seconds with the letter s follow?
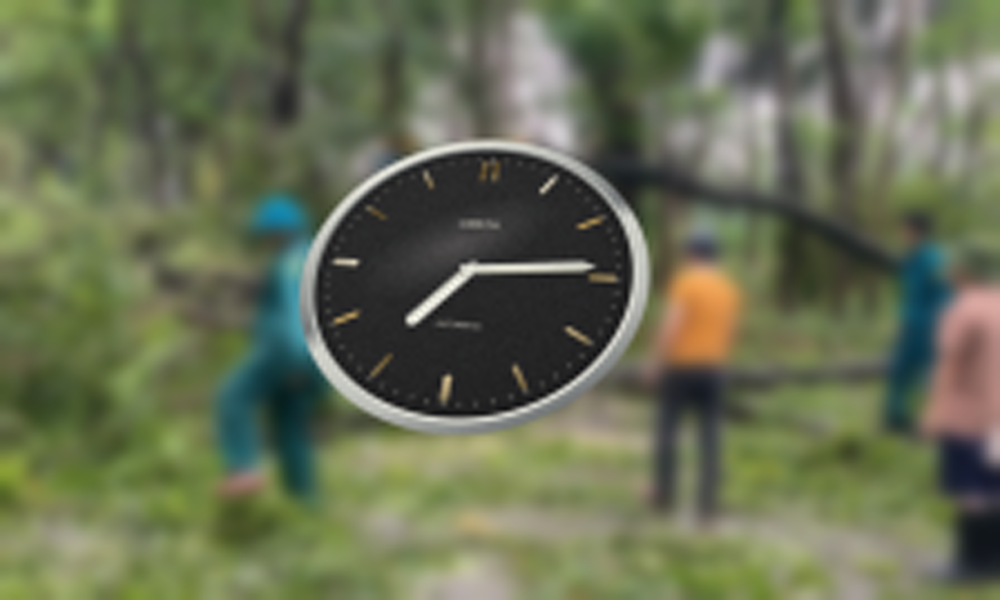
7h14
